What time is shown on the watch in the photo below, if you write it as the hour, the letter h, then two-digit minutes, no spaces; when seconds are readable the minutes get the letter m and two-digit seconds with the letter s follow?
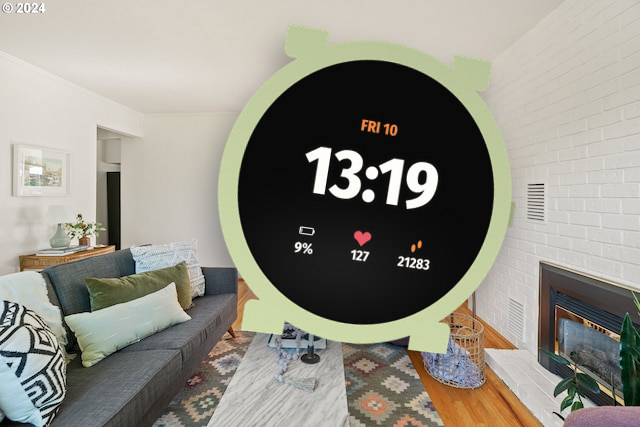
13h19
